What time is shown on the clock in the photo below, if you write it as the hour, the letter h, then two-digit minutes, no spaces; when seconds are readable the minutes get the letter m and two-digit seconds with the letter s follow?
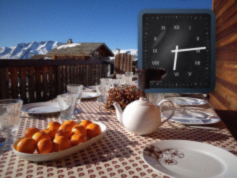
6h14
